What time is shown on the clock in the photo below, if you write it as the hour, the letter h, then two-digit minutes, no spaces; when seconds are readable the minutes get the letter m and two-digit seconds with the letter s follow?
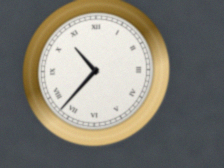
10h37
